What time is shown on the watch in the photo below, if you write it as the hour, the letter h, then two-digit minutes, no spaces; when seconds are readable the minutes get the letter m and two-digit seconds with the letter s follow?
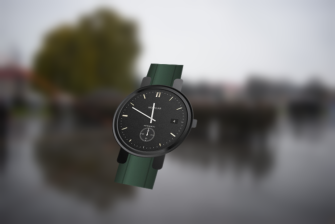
11h49
